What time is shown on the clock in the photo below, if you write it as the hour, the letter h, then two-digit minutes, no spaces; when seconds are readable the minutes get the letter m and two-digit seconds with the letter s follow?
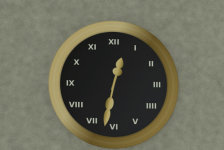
12h32
